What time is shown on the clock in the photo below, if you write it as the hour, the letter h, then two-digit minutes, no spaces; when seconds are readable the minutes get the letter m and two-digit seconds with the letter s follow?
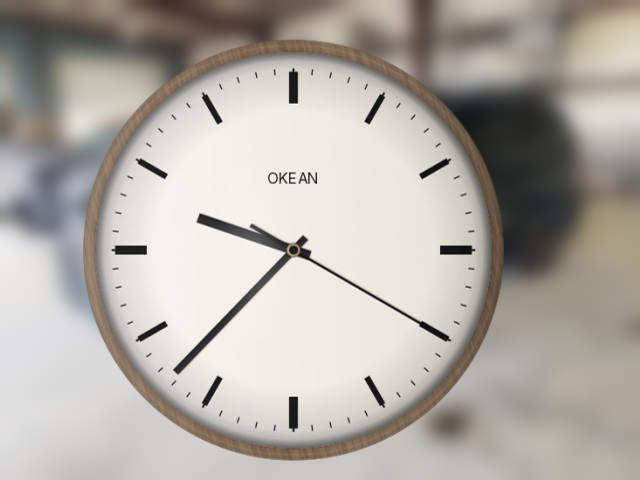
9h37m20s
